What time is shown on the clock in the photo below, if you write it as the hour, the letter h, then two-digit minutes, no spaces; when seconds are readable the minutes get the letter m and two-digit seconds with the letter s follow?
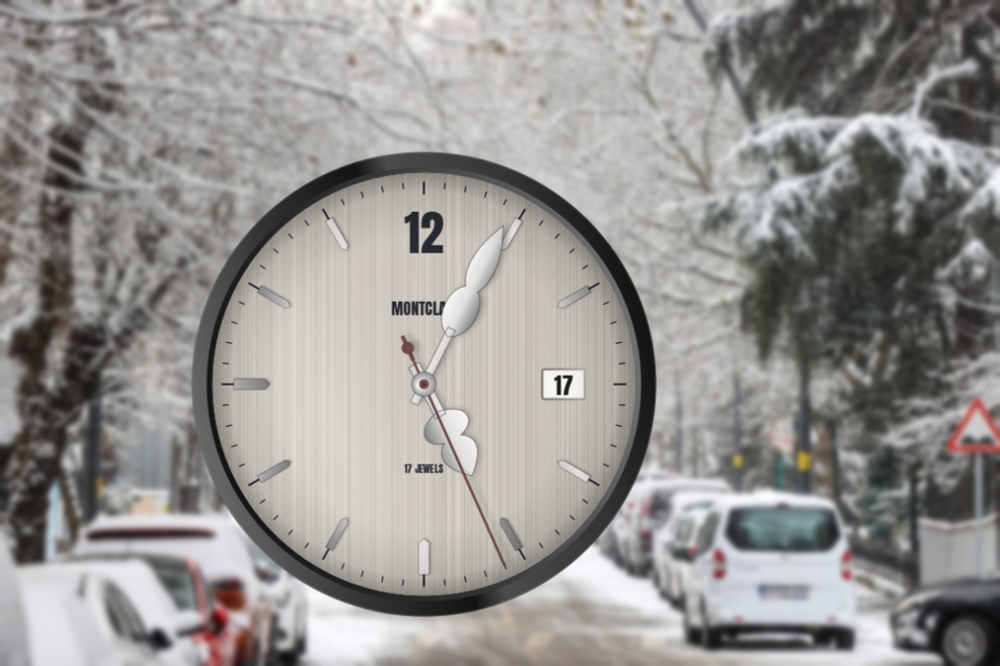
5h04m26s
